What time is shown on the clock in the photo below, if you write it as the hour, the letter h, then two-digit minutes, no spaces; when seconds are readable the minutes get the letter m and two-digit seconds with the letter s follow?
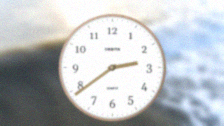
2h39
